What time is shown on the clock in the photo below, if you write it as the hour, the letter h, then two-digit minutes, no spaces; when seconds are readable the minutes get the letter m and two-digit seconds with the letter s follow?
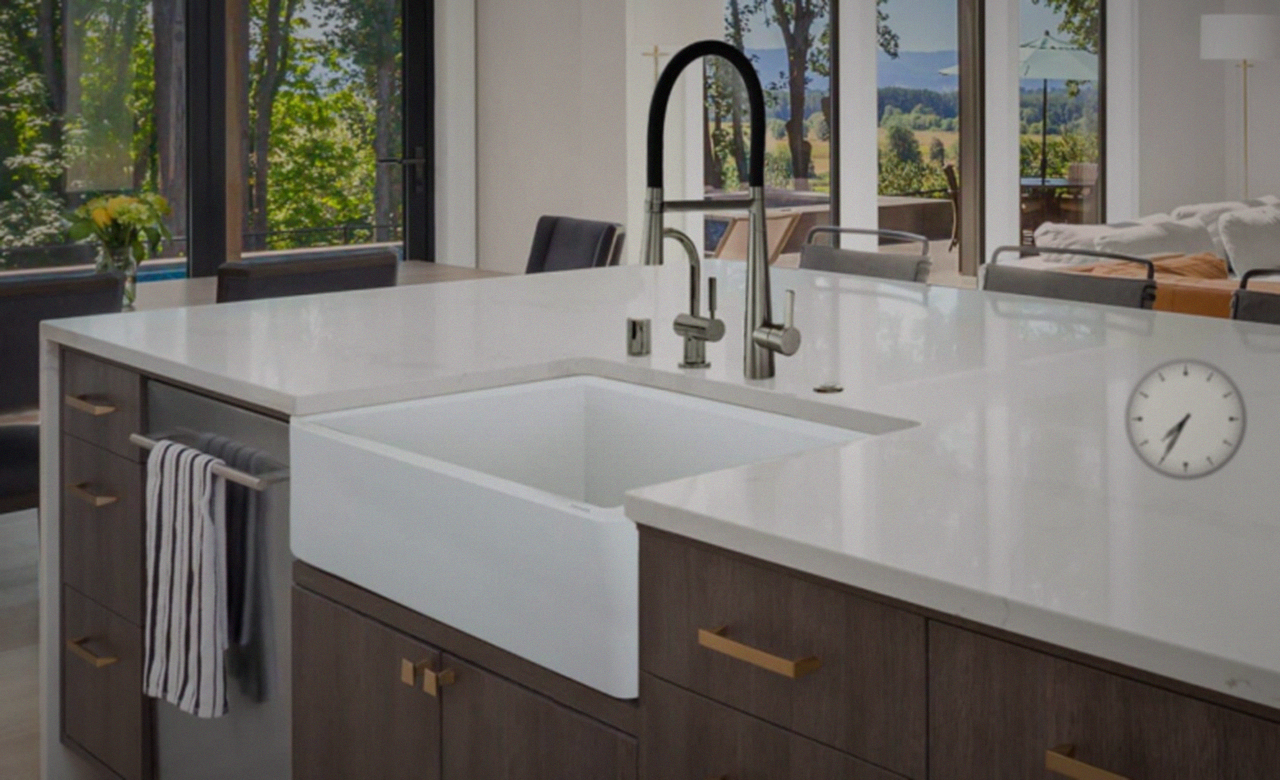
7h35
